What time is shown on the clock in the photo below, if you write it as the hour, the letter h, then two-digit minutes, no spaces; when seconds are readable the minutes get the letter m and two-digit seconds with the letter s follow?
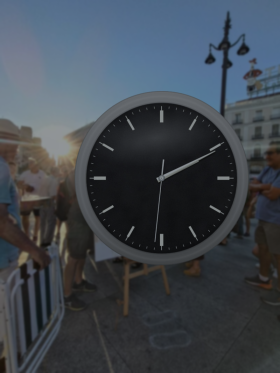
2h10m31s
